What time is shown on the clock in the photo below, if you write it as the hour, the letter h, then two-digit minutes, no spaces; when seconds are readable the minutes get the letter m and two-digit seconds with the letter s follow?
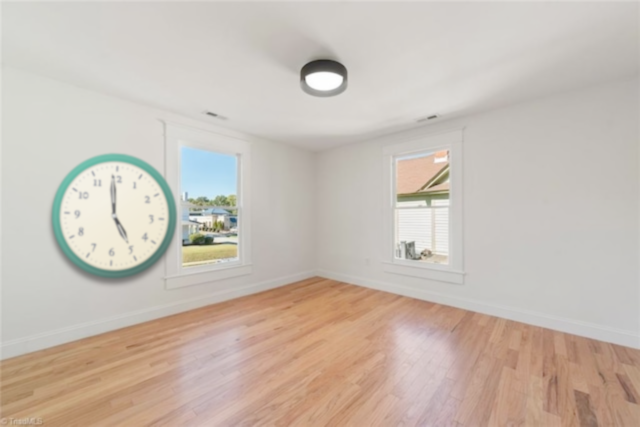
4h59
